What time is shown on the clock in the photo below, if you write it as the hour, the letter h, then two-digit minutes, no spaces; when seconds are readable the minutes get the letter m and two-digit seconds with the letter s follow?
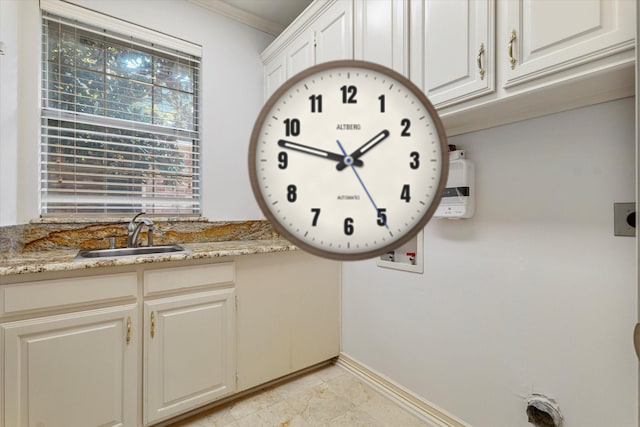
1h47m25s
